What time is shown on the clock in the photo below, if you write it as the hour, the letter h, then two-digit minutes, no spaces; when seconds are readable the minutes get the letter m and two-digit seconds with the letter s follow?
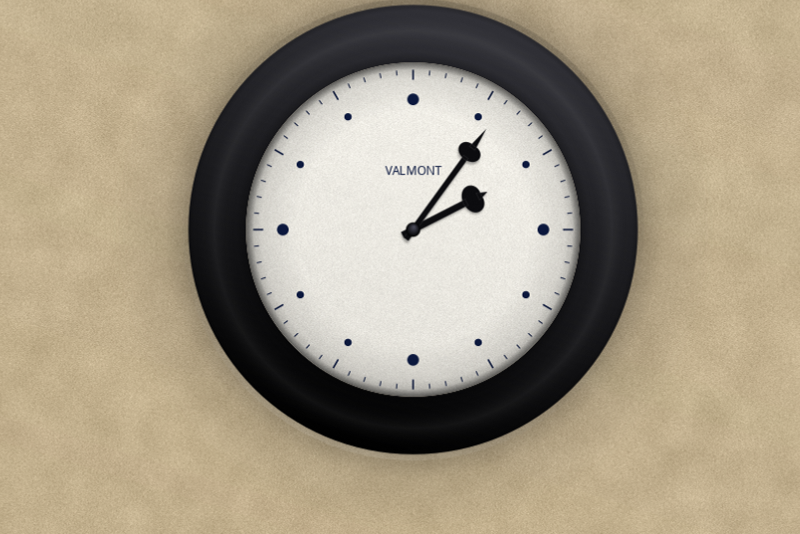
2h06
